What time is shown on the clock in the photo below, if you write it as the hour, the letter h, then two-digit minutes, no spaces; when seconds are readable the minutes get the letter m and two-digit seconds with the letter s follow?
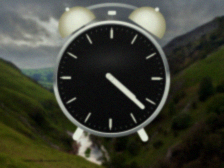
4h22
